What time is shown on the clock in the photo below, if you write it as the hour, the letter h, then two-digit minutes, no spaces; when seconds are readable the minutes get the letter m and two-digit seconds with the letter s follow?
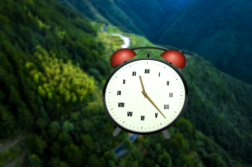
11h23
